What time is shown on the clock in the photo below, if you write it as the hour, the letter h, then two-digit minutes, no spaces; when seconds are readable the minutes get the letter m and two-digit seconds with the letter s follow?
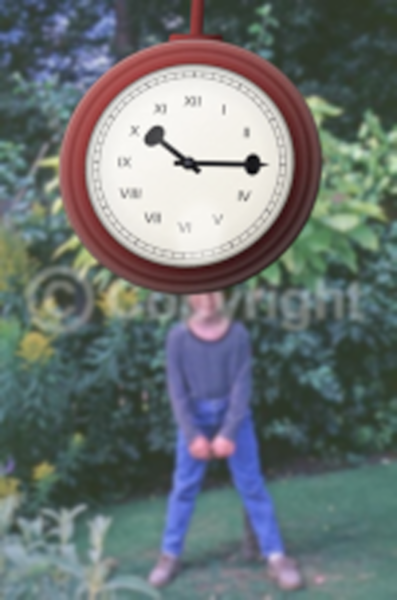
10h15
